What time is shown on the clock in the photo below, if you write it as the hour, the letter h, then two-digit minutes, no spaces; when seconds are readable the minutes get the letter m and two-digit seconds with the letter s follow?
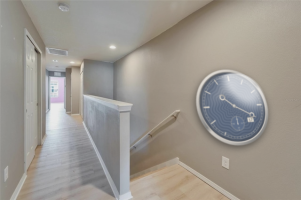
10h20
